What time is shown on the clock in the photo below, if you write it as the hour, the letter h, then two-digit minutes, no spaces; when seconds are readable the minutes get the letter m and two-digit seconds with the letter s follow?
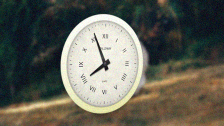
7h56
